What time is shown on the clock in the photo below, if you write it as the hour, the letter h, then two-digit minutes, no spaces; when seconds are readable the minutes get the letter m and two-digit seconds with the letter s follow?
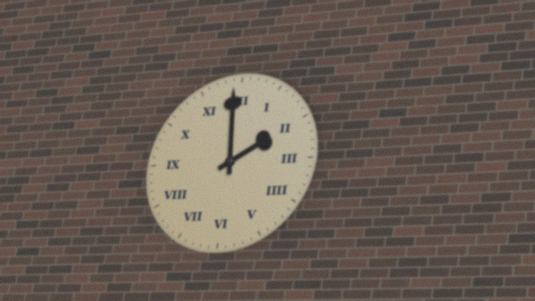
1h59
